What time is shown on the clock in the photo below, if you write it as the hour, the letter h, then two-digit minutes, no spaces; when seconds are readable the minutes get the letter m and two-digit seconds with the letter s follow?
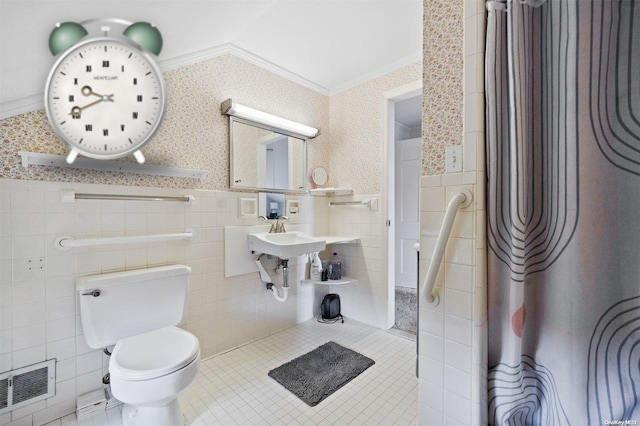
9h41
